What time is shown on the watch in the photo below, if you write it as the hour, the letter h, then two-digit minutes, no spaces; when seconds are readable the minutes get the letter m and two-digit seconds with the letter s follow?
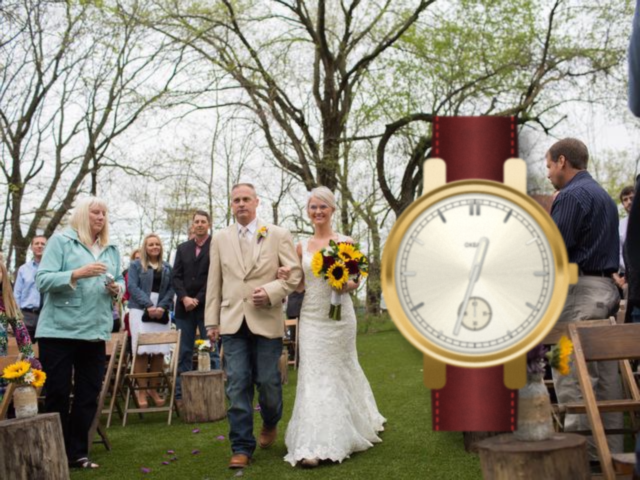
12h33
